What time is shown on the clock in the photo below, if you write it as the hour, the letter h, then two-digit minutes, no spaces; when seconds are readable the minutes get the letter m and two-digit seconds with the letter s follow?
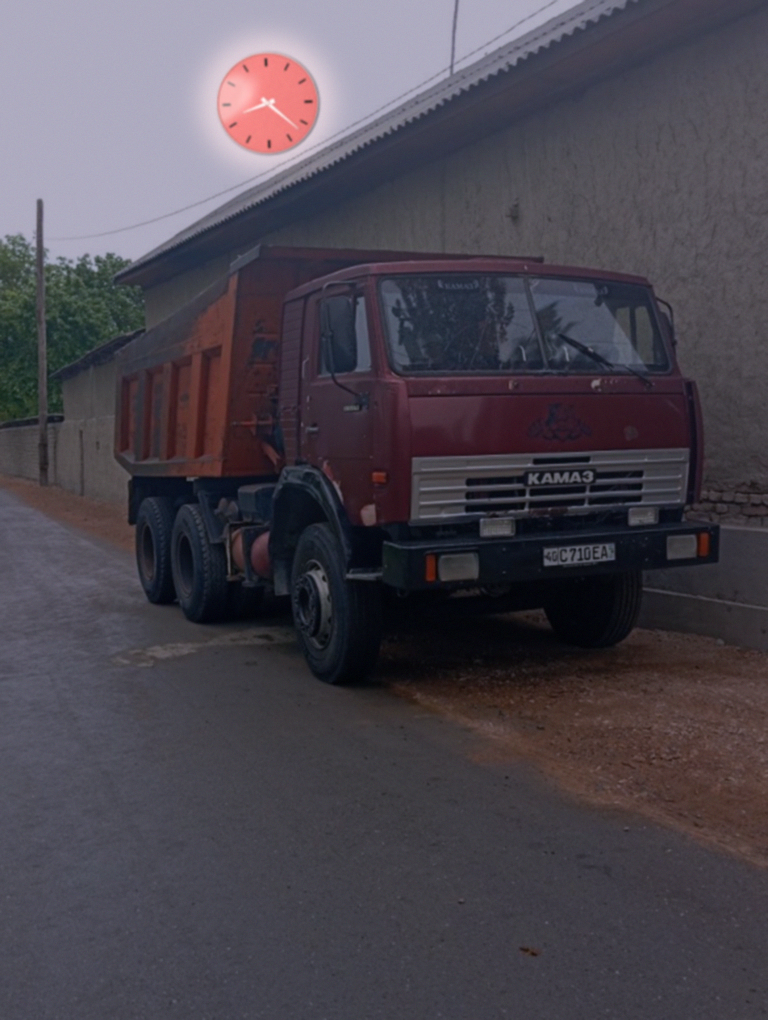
8h22
